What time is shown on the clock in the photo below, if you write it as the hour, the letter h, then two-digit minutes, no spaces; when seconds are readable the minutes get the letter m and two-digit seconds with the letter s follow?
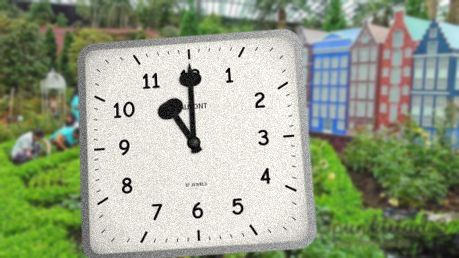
11h00
